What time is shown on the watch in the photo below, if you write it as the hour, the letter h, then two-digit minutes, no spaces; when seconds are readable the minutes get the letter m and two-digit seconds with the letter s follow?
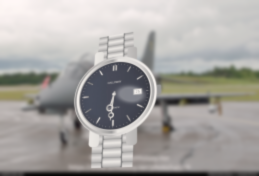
6h31
